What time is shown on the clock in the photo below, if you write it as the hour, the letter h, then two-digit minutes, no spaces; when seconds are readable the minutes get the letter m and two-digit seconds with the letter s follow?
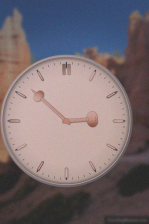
2h52
